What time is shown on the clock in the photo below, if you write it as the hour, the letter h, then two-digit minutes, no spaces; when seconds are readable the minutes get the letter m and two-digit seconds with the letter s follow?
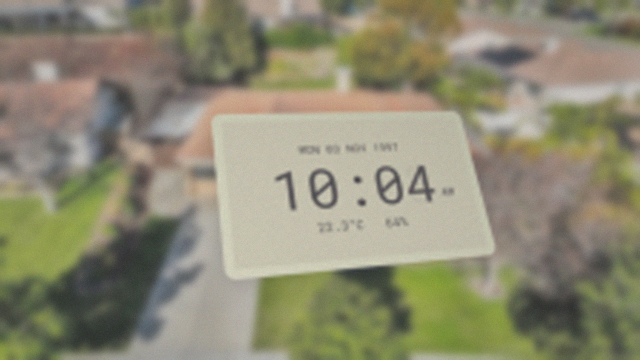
10h04
